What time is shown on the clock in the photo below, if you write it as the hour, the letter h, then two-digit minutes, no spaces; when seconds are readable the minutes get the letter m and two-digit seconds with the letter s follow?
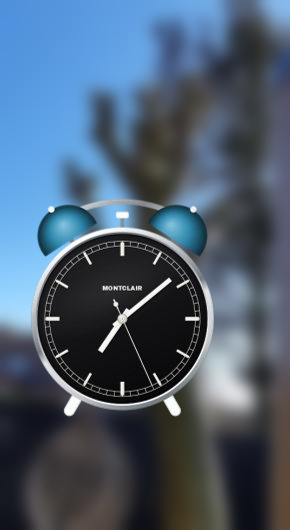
7h08m26s
